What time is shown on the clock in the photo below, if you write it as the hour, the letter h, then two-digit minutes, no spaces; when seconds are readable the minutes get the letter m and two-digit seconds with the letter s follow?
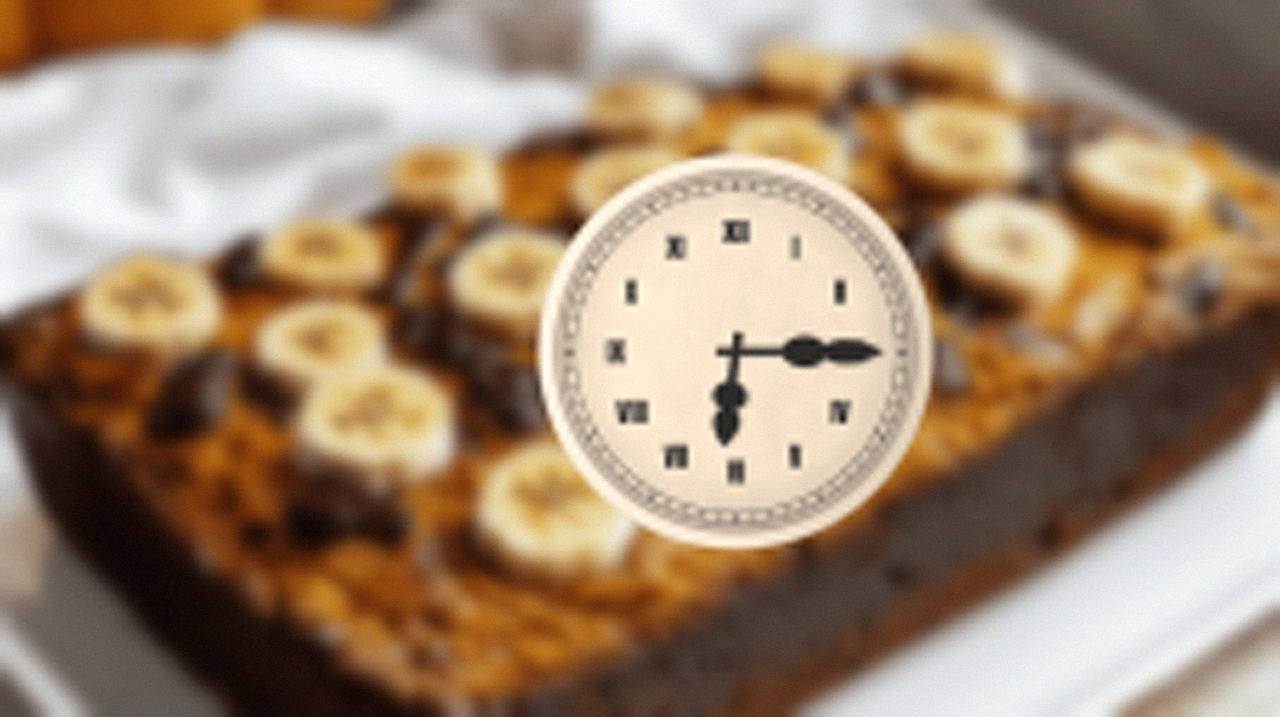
6h15
